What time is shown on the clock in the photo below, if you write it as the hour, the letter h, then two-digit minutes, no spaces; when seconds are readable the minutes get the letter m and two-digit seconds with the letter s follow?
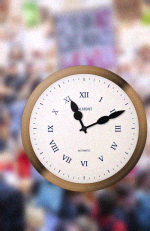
11h11
